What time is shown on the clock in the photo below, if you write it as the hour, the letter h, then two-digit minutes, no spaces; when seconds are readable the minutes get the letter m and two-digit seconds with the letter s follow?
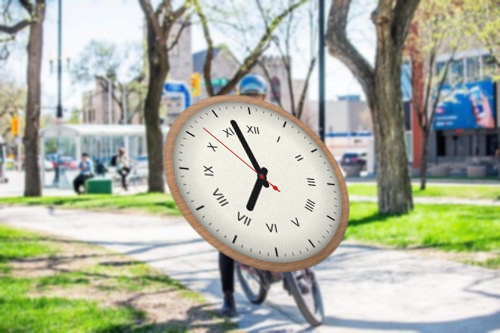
6h56m52s
